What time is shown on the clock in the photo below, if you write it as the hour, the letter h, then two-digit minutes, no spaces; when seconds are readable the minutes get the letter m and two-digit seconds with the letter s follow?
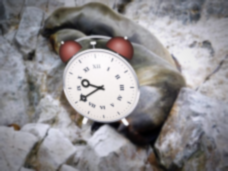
9h40
